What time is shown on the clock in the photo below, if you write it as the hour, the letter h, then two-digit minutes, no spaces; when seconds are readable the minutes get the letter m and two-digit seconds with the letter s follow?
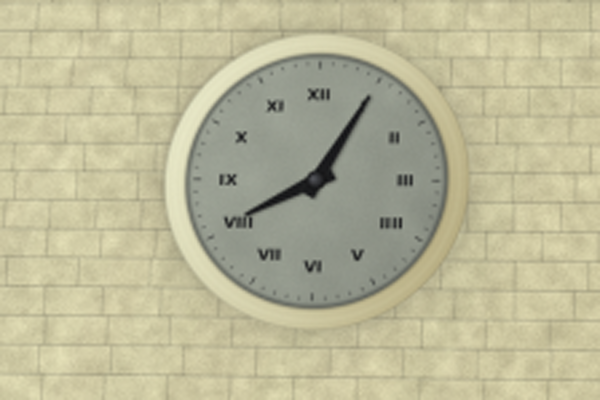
8h05
